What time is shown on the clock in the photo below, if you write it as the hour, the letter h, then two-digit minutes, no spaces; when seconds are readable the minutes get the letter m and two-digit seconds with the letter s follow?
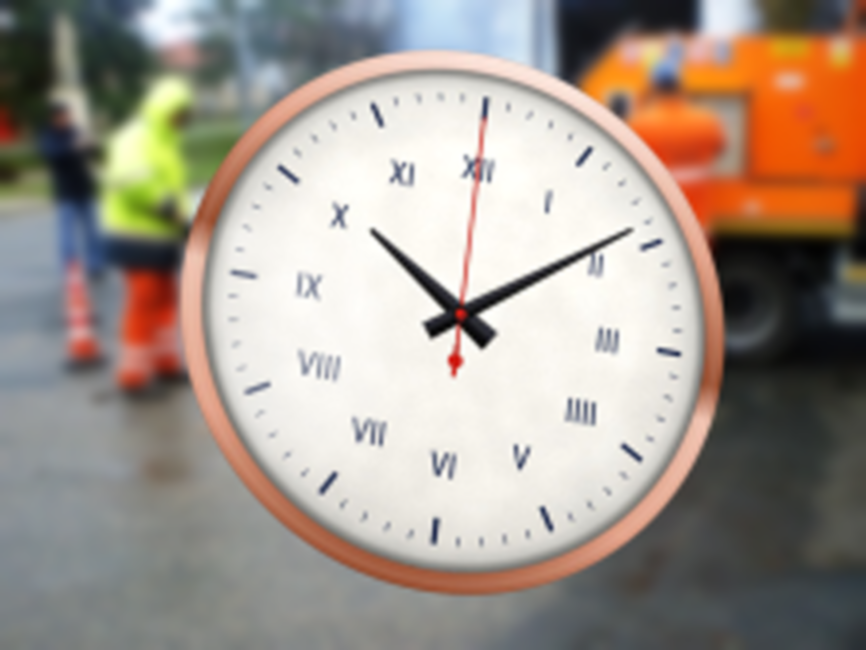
10h09m00s
